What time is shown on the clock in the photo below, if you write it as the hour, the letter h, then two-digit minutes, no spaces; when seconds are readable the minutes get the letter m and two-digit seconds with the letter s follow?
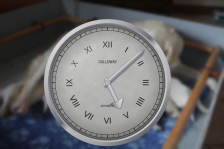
5h08
